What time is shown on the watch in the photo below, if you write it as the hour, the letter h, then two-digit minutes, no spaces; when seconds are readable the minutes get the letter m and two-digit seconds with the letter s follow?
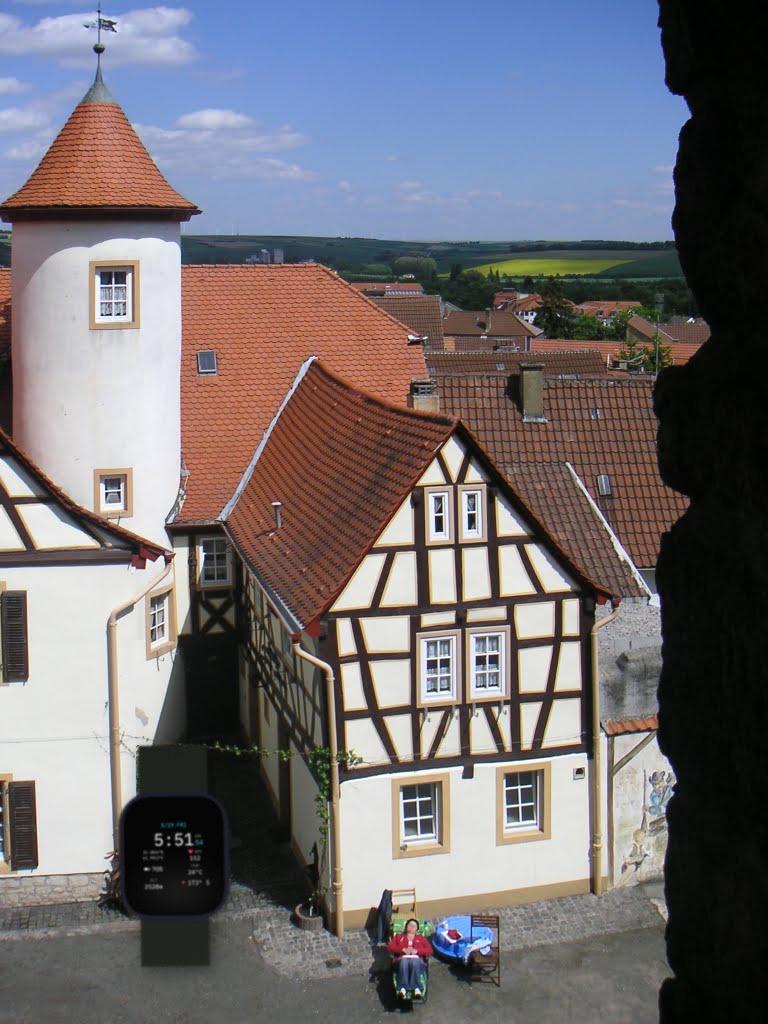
5h51
